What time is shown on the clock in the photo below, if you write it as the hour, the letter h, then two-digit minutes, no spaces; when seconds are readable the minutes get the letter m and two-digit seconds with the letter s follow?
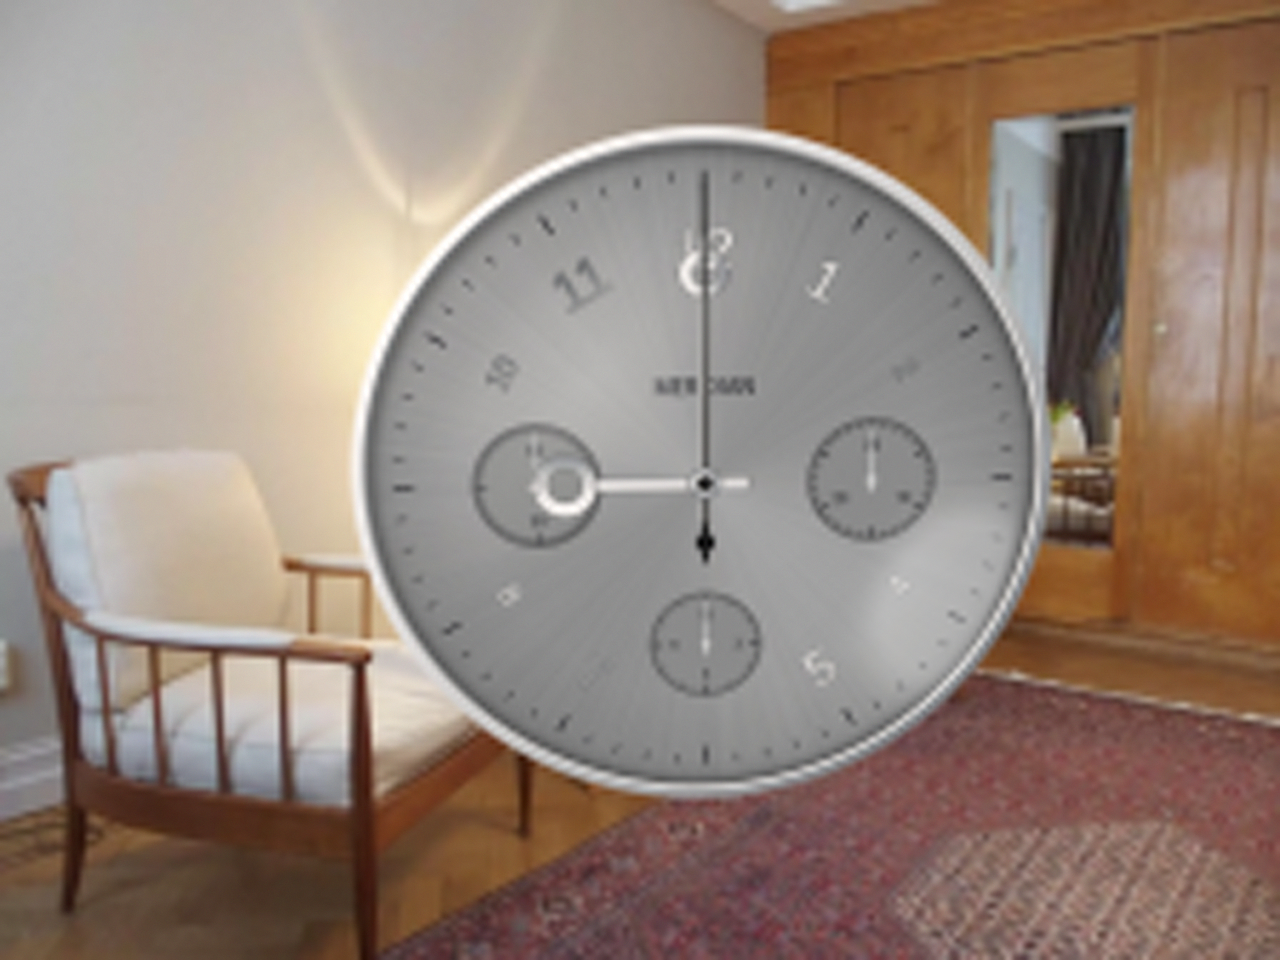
9h00
